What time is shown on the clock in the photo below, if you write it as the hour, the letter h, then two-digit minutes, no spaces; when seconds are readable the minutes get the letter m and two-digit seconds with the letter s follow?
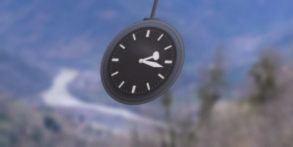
2h17
